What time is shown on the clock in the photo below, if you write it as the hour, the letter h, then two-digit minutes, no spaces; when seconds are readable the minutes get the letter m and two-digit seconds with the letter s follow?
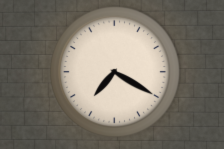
7h20
